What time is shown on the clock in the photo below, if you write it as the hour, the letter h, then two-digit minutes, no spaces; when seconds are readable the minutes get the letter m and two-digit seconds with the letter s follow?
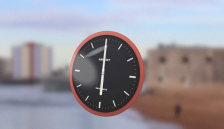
6h00
